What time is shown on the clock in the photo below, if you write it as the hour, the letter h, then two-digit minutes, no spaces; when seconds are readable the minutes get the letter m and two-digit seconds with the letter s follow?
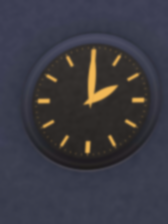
2h00
